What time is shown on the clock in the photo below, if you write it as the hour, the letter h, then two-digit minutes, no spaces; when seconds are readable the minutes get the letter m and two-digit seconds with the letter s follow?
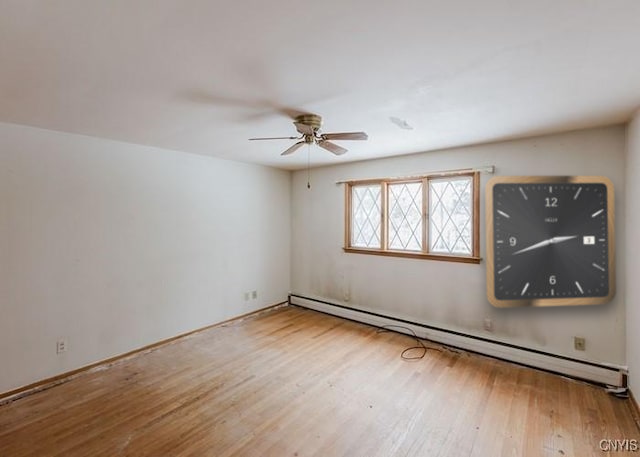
2h42
